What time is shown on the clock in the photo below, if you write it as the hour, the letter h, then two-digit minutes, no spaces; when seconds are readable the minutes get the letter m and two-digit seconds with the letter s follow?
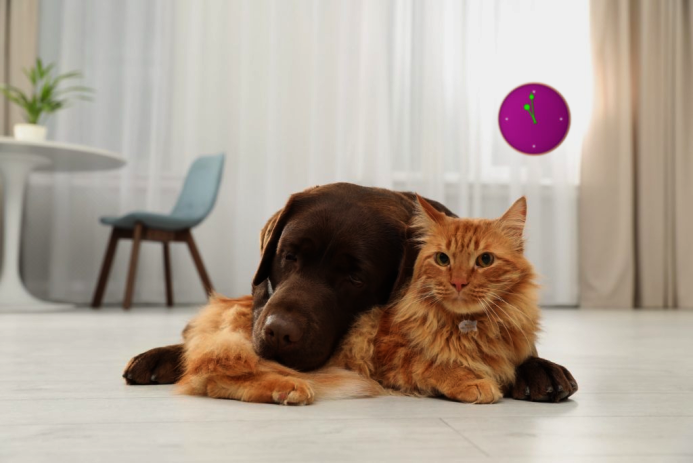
10h59
